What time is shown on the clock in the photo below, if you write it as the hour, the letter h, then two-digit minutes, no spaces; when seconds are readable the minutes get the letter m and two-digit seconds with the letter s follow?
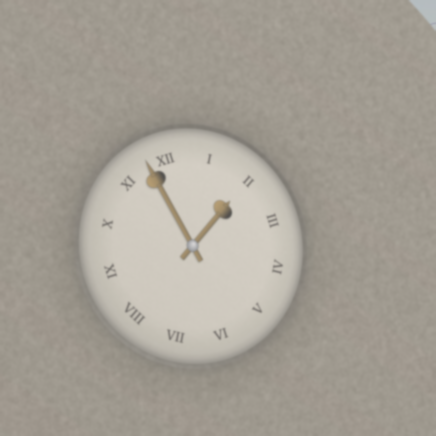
1h58
